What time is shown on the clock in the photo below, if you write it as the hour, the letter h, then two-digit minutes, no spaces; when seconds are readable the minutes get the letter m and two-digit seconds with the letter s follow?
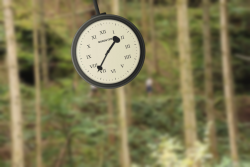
1h37
